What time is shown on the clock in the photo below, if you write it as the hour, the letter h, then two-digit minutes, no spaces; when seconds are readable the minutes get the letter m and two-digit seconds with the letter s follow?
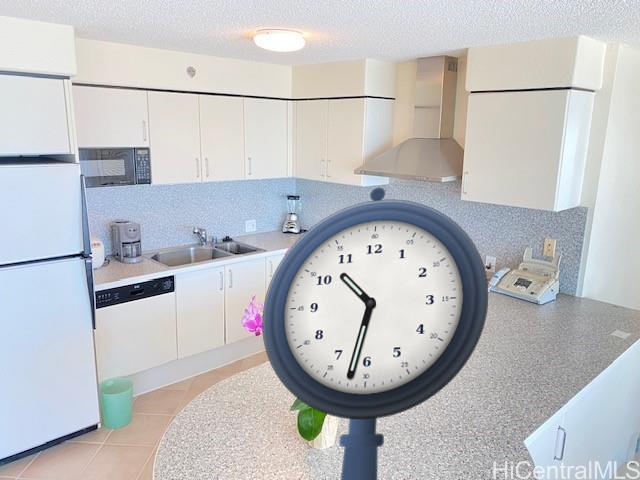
10h32
